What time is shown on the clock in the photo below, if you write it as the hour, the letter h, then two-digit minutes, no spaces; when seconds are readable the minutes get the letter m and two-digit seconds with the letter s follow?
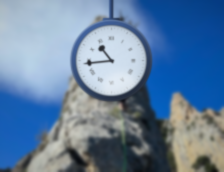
10h44
